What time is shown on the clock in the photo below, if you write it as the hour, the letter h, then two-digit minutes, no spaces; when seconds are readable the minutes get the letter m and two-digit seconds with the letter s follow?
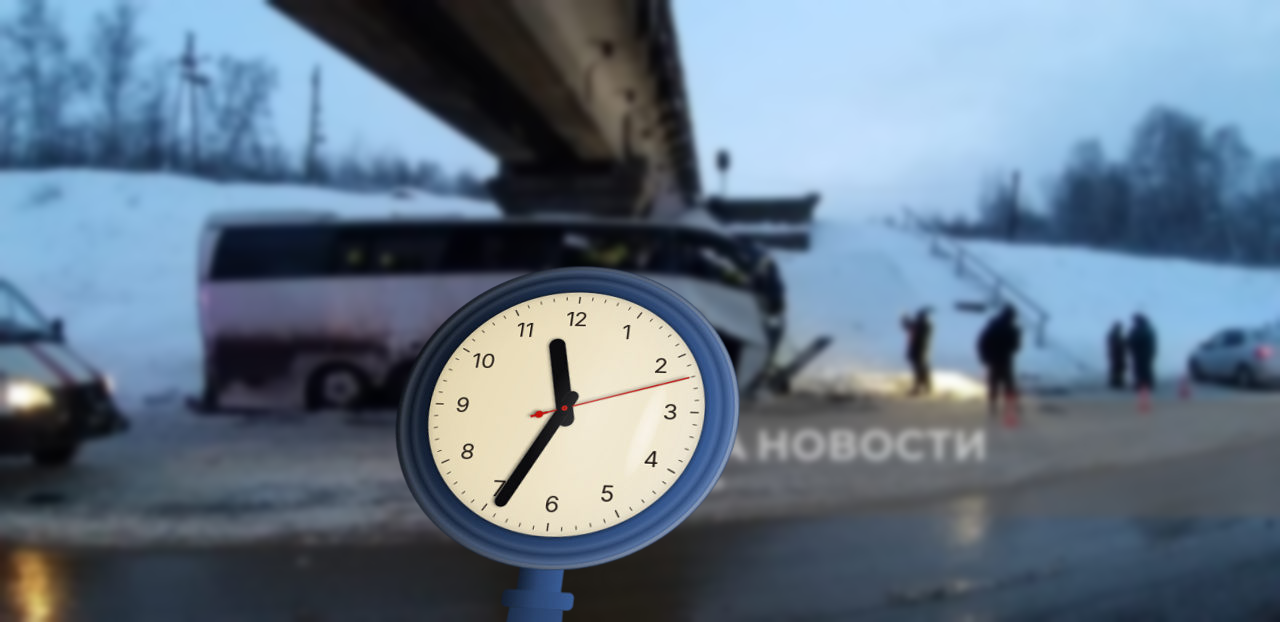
11h34m12s
